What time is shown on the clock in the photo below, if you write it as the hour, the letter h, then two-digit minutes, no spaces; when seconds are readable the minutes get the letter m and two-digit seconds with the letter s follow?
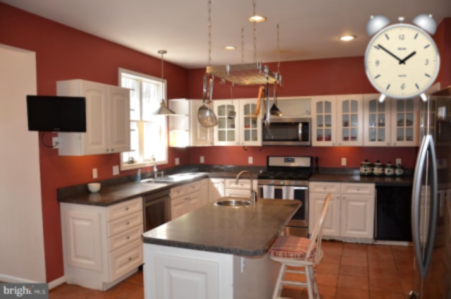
1h51
